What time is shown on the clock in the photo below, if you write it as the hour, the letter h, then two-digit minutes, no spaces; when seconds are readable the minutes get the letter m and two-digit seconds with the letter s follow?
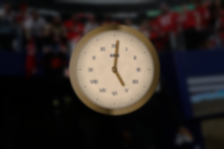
5h01
